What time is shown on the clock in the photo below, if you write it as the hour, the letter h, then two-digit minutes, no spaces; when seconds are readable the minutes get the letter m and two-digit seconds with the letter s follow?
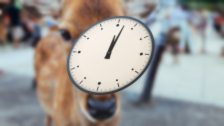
12h02
